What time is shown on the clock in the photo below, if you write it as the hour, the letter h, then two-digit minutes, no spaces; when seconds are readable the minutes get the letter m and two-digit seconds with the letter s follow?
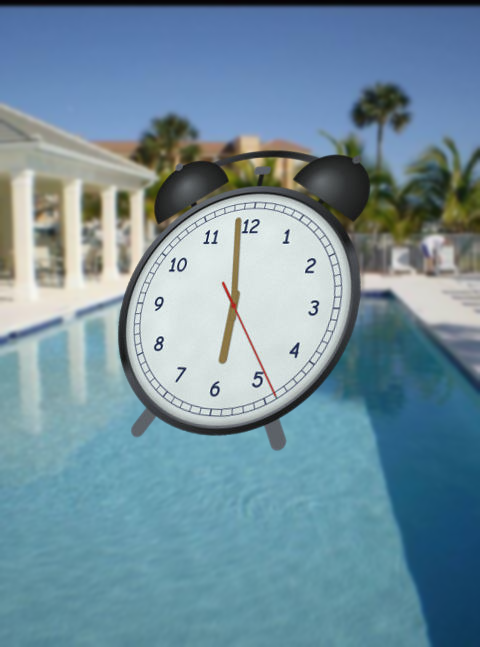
5h58m24s
